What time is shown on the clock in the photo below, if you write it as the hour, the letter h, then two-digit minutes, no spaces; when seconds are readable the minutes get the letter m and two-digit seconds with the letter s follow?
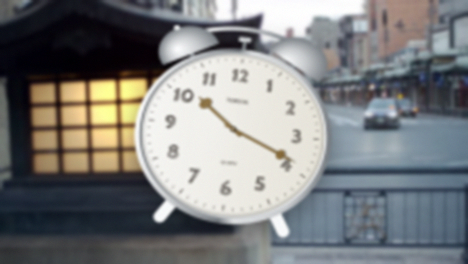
10h19
